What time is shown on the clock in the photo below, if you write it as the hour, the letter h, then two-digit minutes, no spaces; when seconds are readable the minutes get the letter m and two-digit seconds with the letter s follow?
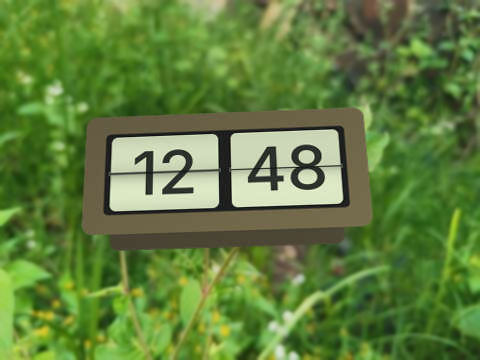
12h48
